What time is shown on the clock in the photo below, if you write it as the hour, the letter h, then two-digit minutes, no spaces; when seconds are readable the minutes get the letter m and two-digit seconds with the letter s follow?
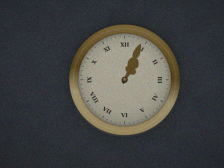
1h04
